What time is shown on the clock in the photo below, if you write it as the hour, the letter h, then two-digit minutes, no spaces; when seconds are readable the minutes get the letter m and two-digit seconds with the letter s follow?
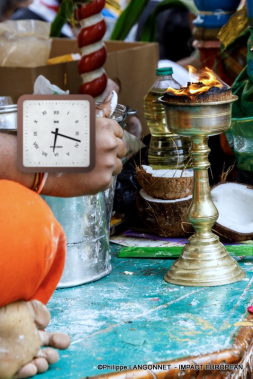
6h18
